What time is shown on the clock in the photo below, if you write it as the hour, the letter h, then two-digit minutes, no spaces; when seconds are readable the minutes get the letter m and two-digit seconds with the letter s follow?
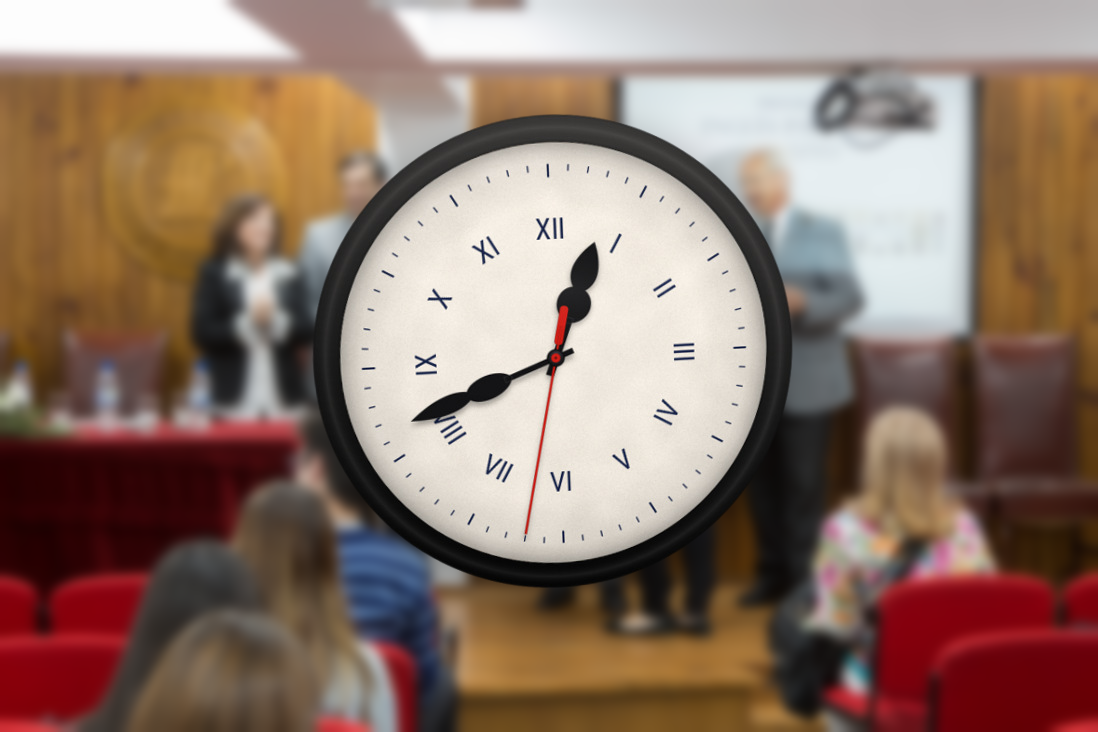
12h41m32s
